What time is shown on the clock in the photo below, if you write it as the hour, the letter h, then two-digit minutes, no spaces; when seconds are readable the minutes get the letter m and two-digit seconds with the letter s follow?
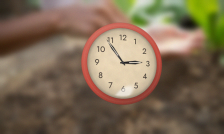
2h54
